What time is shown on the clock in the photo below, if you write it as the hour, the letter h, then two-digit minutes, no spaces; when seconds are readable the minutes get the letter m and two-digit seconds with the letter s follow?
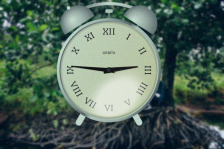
2h46
